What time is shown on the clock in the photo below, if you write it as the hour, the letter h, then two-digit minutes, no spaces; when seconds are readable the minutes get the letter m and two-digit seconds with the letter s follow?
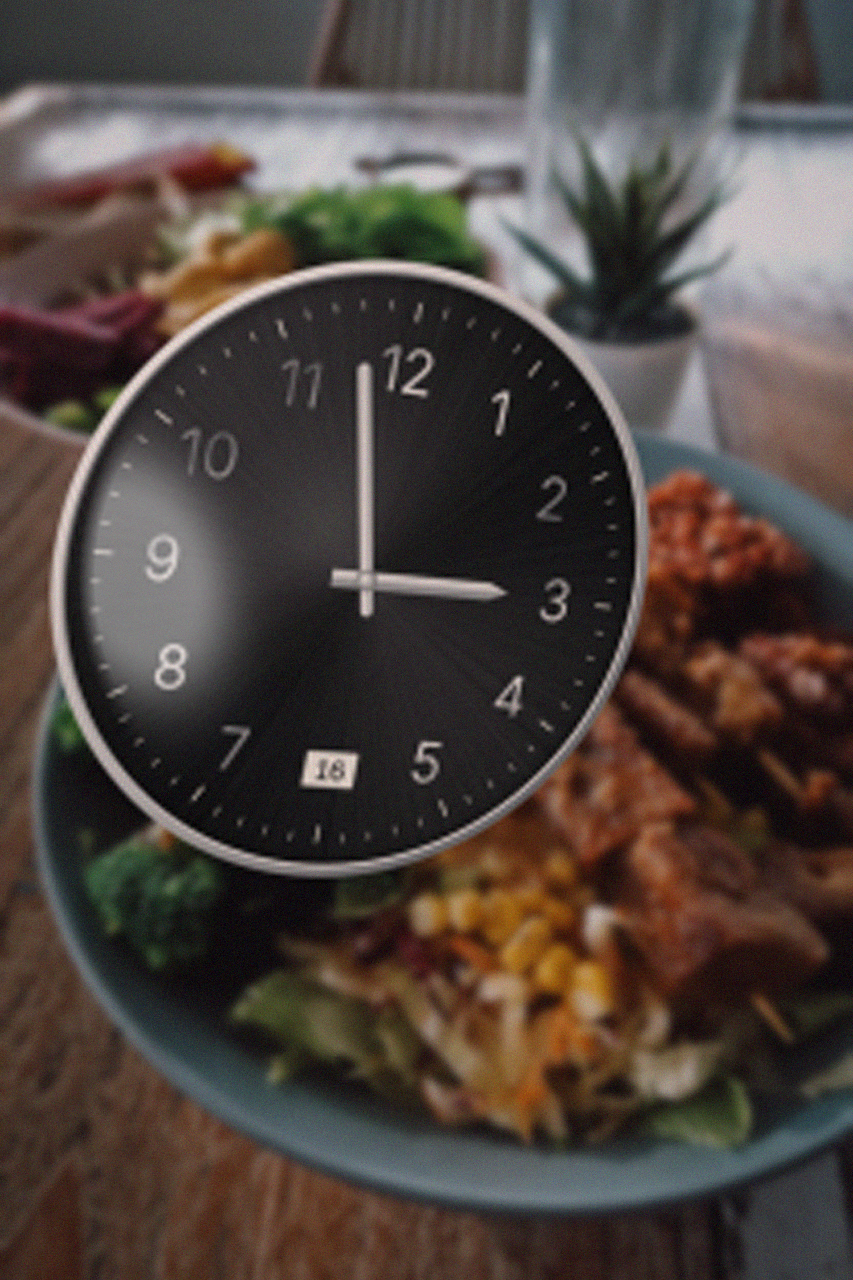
2h58
